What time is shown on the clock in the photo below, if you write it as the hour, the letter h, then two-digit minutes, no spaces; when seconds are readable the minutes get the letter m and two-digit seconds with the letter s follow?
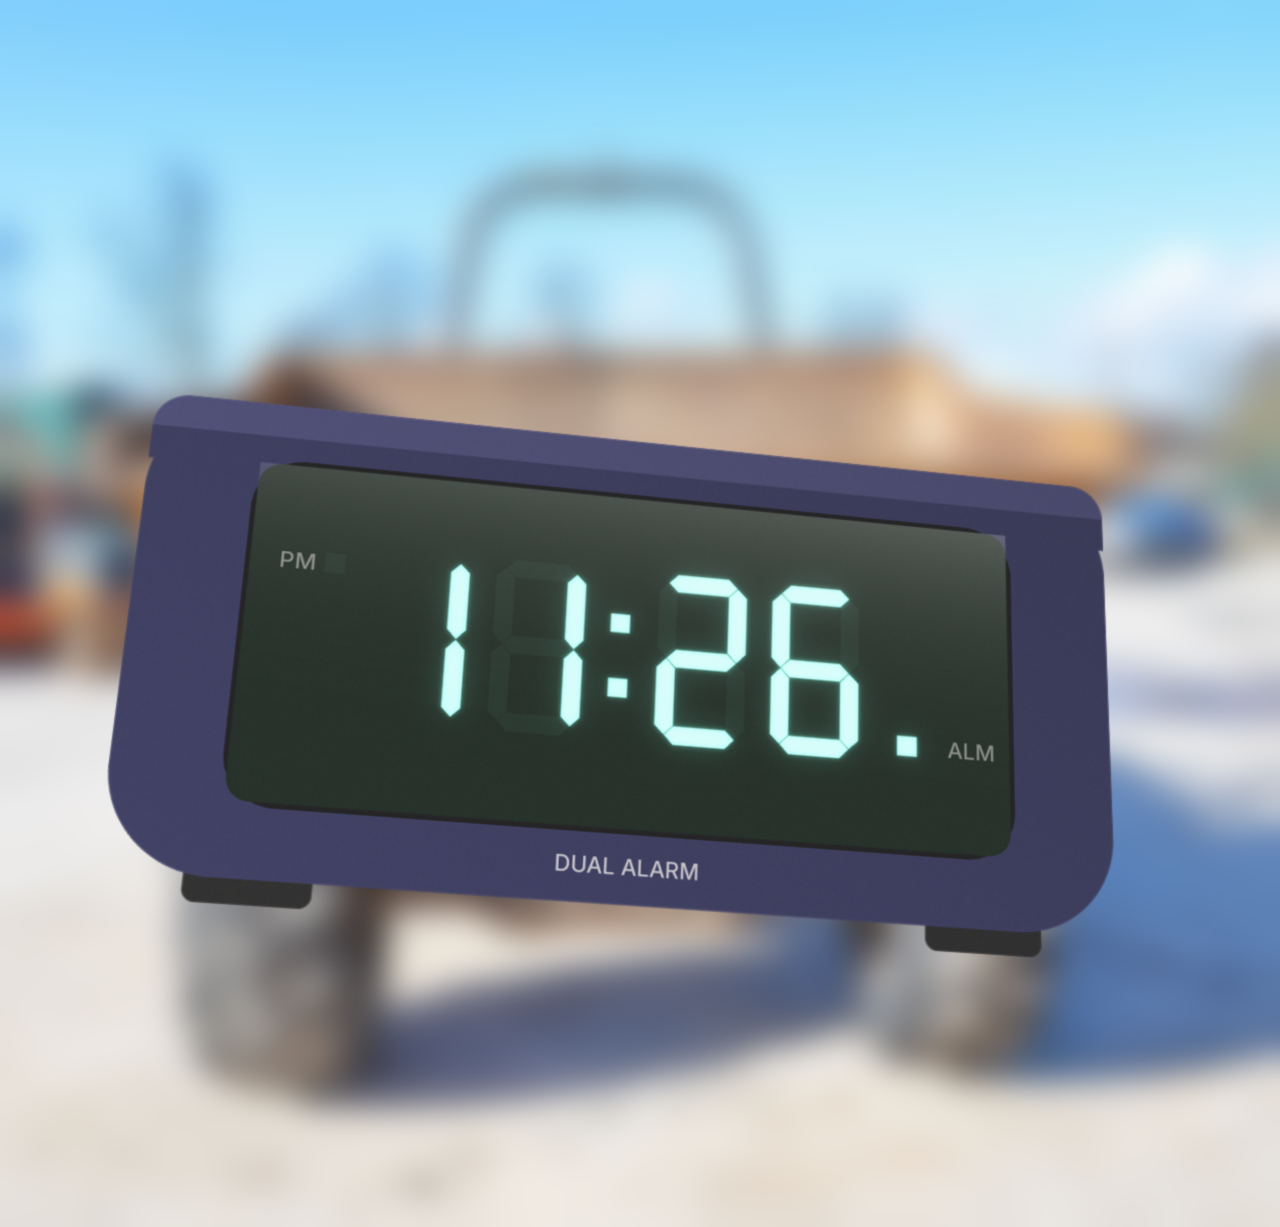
11h26
